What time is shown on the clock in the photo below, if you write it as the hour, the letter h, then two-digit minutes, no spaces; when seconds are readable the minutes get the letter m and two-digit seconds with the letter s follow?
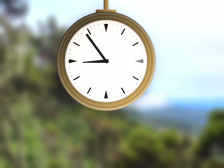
8h54
